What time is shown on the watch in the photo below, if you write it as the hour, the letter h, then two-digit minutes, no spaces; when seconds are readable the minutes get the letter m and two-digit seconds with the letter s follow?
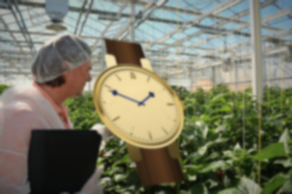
1h49
